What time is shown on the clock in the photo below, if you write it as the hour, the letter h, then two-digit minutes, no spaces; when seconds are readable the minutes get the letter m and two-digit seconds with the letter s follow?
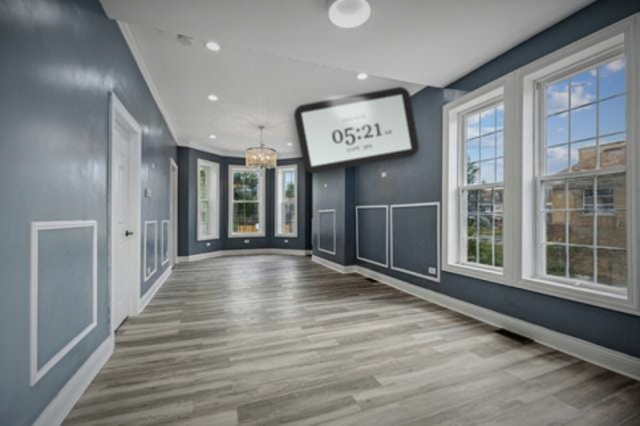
5h21
